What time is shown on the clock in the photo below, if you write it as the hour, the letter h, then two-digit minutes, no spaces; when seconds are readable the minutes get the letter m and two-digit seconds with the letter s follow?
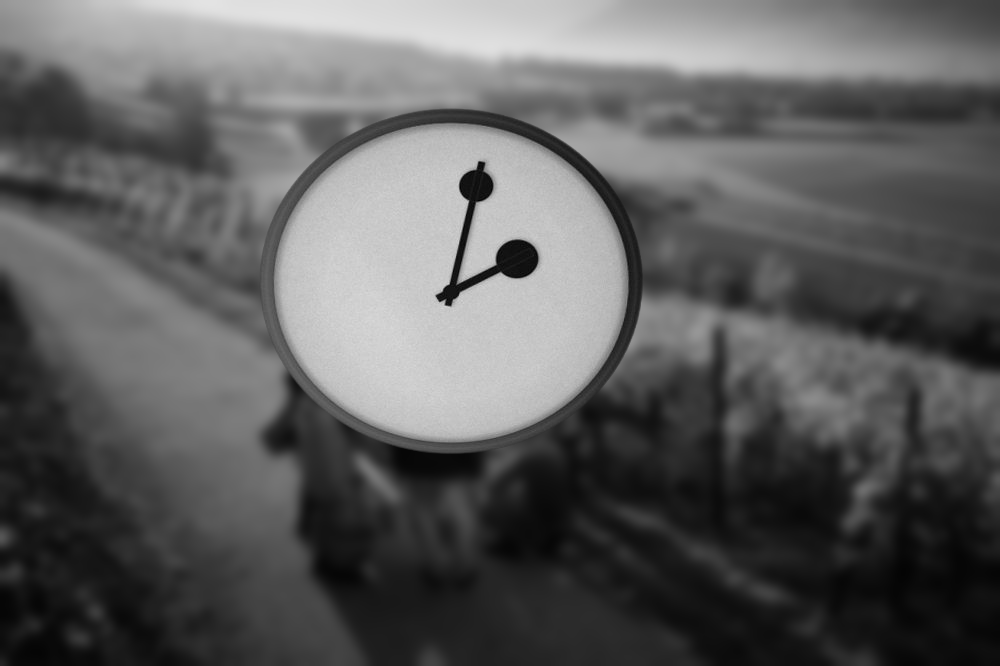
2h02
